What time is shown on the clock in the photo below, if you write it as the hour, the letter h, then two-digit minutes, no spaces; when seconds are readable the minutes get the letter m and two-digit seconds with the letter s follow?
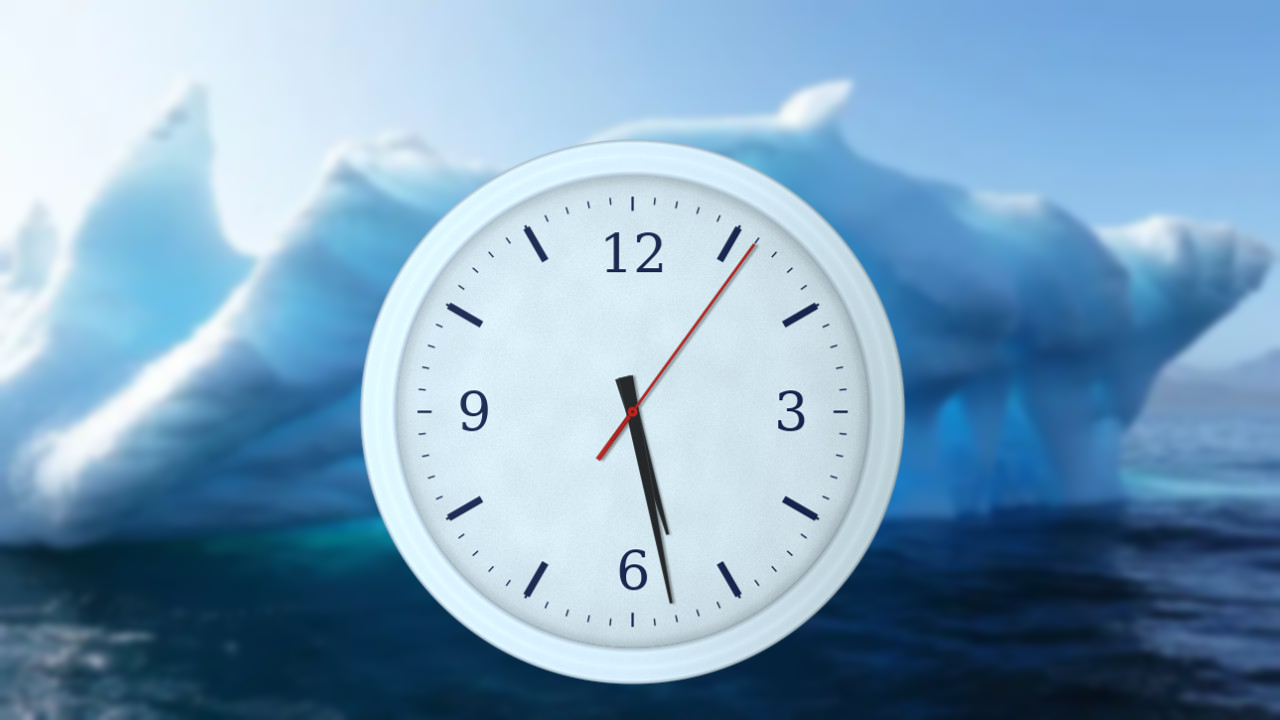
5h28m06s
